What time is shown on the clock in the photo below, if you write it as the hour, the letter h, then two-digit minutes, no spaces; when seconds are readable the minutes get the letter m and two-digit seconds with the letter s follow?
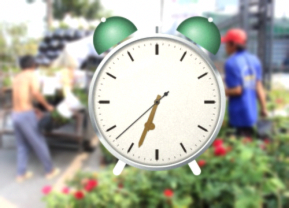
6h33m38s
